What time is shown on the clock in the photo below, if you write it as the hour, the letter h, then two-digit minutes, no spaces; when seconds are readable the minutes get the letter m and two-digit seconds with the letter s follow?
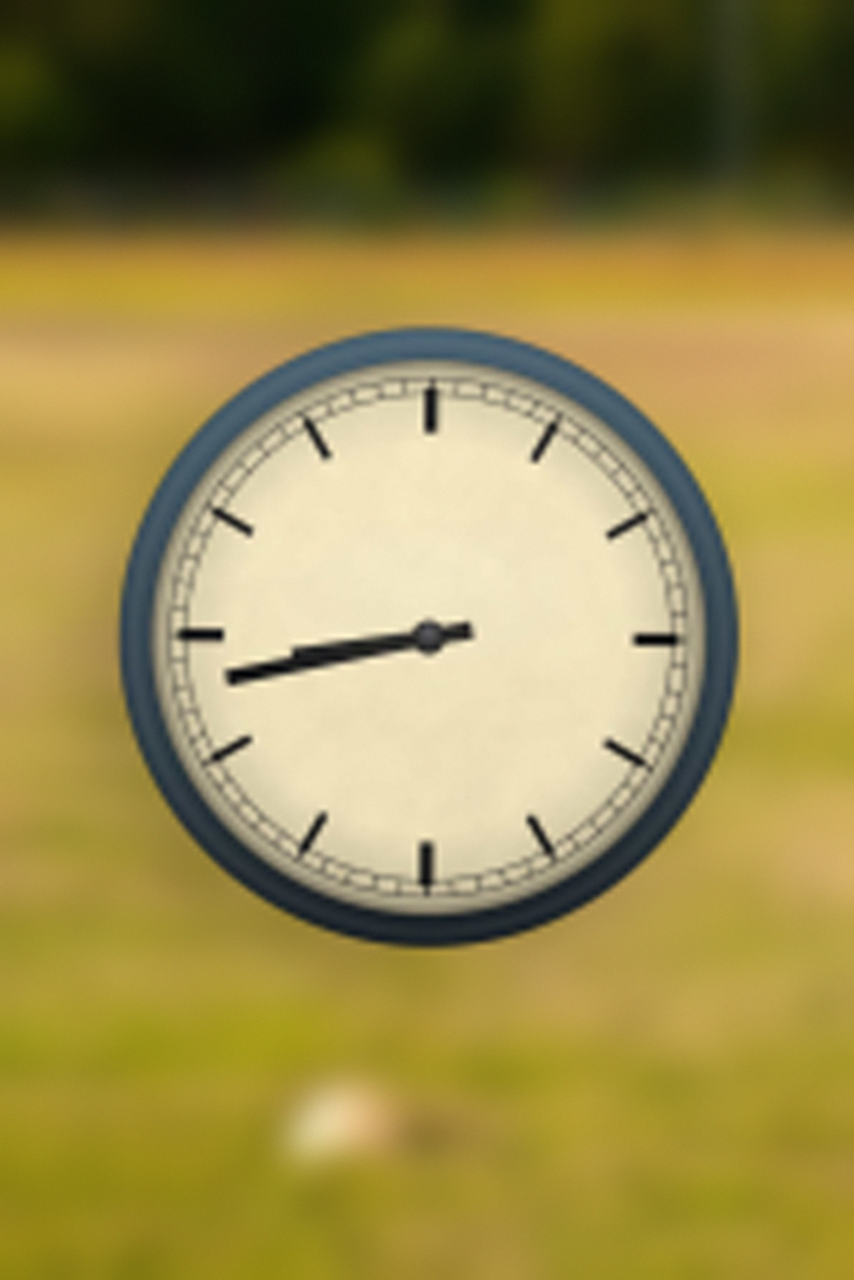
8h43
